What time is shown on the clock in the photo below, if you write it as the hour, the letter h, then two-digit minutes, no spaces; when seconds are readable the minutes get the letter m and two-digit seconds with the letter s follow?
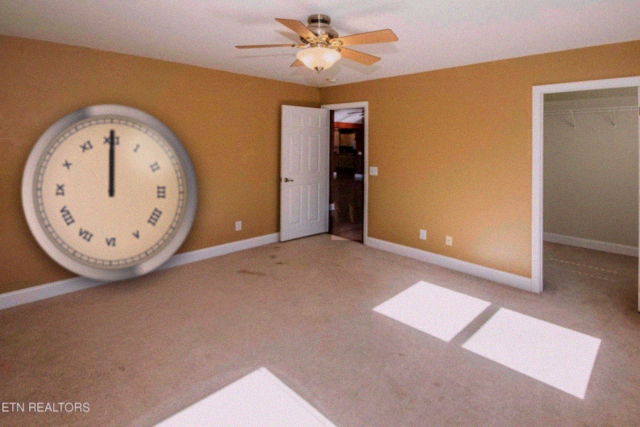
12h00
